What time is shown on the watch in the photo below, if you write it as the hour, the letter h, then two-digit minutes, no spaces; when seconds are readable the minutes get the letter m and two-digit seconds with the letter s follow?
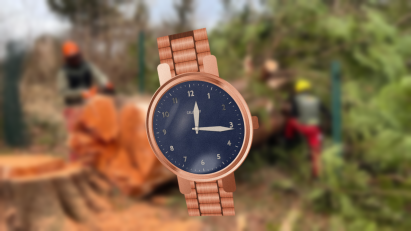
12h16
